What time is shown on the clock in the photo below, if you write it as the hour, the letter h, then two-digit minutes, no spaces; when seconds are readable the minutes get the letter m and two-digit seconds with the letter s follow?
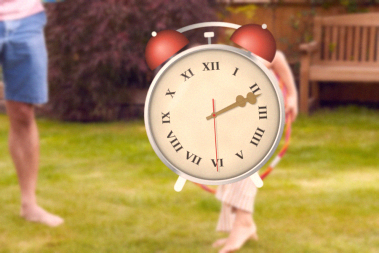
2h11m30s
